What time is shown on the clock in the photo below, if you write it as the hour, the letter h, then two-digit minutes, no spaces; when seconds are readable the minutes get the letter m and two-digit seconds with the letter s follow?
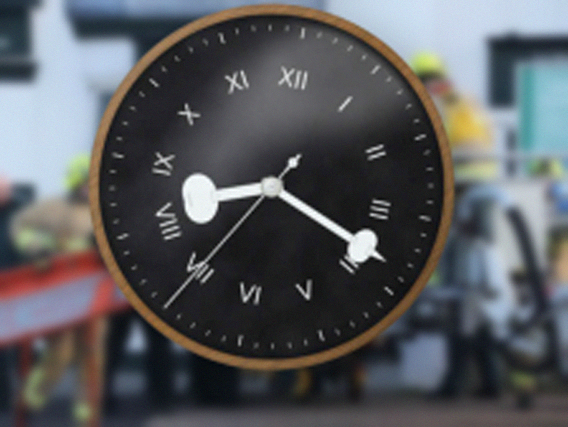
8h18m35s
